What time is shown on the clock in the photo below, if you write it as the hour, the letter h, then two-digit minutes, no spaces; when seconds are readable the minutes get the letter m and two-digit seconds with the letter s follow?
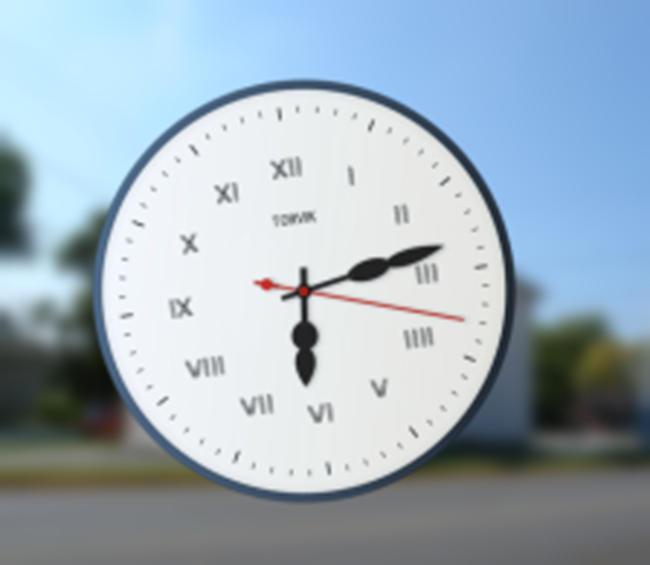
6h13m18s
